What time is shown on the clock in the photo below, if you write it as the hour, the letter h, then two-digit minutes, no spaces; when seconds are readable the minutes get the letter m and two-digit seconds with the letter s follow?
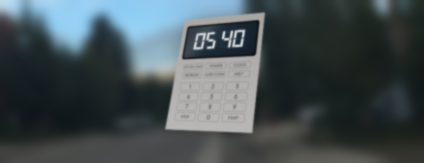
5h40
